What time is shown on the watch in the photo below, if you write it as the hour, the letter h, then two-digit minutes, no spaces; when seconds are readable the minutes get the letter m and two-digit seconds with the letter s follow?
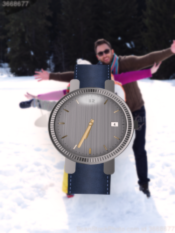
6h34
